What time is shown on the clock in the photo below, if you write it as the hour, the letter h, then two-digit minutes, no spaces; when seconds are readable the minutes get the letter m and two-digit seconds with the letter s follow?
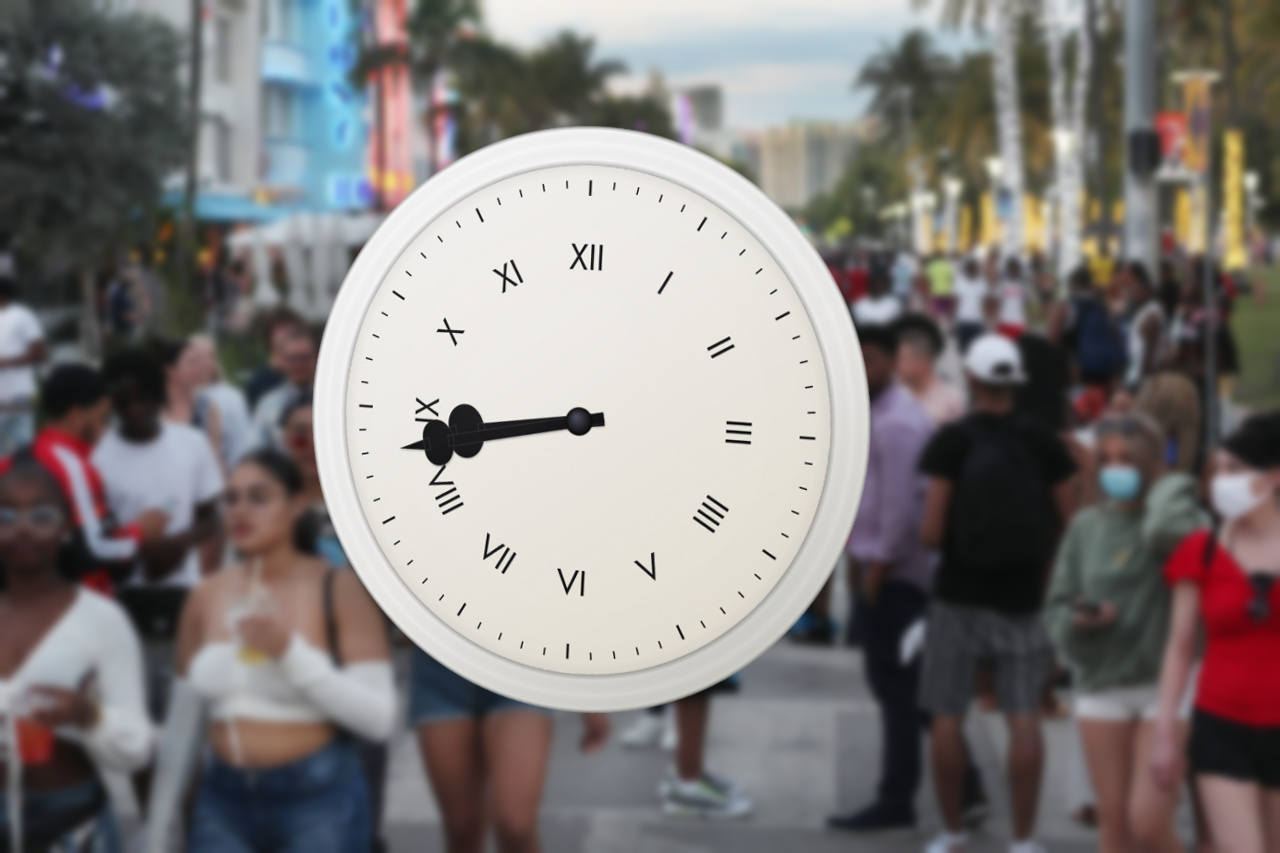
8h43
